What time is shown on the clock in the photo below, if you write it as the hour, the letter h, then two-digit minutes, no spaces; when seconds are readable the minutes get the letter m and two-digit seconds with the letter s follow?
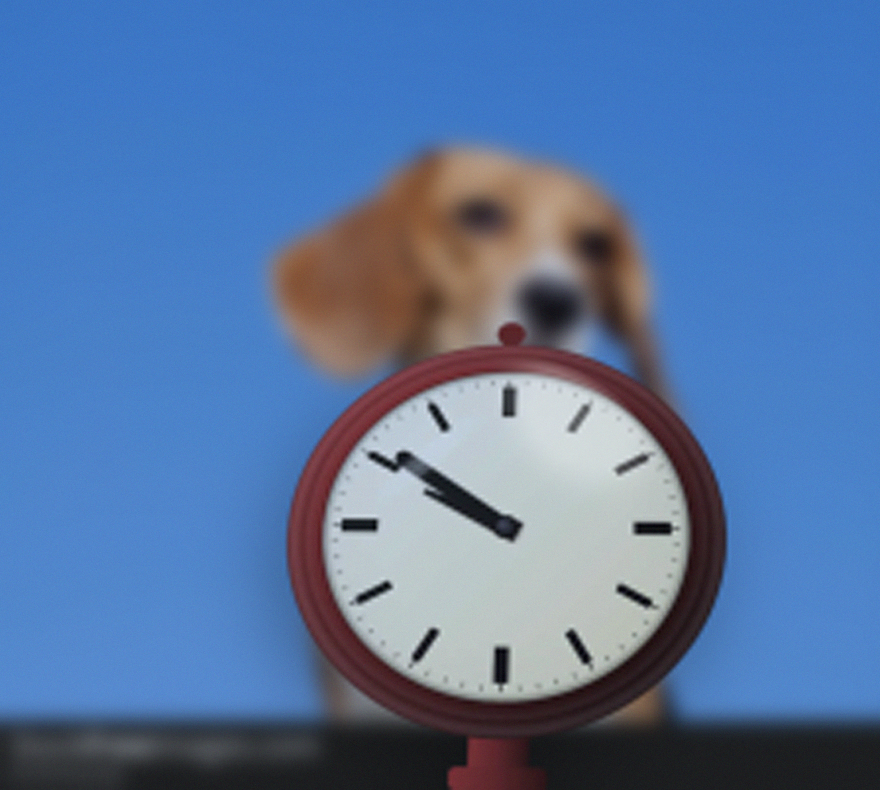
9h51
